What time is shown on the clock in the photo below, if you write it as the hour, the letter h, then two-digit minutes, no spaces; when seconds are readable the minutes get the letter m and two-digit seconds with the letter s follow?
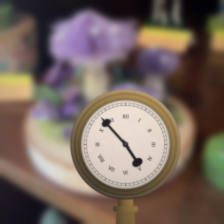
4h53
